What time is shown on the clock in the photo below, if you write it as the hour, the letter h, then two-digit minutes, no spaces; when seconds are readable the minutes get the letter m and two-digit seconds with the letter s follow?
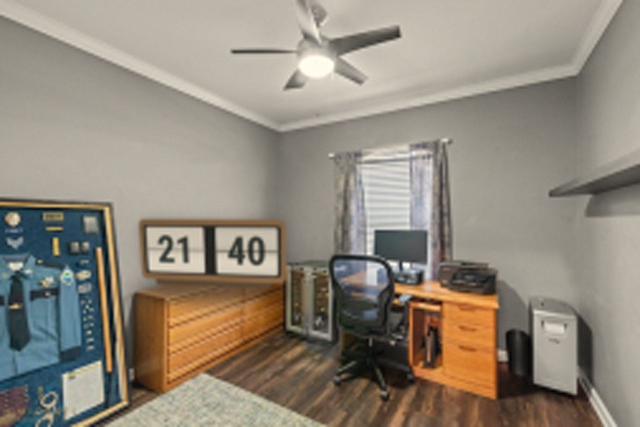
21h40
